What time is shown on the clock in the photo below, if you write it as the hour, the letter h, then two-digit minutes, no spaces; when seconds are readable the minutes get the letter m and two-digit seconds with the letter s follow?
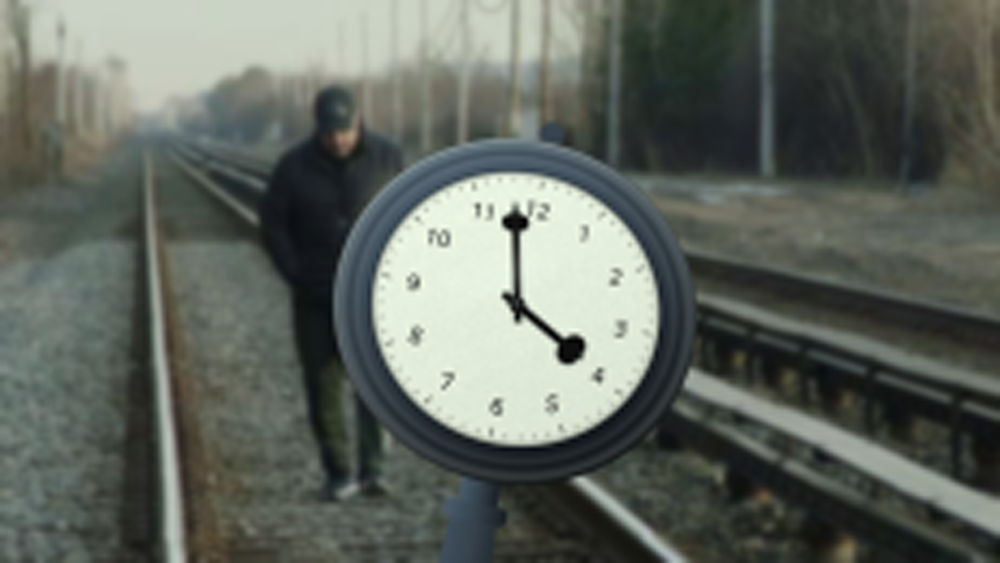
3h58
